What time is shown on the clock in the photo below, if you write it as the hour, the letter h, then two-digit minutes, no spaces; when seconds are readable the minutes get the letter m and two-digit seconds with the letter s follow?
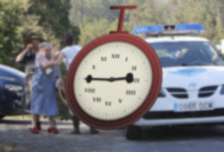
2h45
